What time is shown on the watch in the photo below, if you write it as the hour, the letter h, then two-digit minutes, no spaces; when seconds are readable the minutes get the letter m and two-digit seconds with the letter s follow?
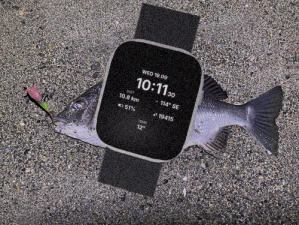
10h11
